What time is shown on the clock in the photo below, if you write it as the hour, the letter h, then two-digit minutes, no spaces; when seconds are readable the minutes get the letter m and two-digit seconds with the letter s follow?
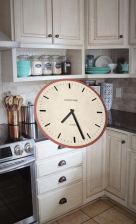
7h27
